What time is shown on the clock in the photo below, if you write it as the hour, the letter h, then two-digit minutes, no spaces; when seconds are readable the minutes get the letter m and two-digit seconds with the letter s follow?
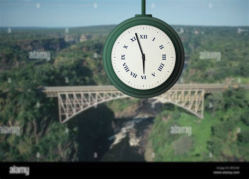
5h57
